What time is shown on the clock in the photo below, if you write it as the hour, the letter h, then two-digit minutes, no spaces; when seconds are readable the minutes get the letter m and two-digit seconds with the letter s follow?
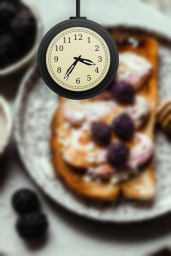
3h36
